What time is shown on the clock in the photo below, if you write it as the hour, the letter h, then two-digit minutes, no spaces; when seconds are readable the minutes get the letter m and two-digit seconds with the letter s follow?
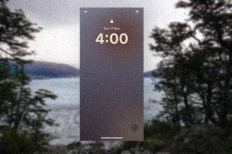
4h00
